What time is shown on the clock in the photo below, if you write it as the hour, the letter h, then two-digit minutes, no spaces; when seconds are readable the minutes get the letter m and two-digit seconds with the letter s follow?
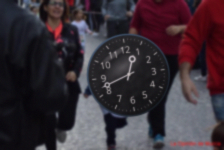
12h42
